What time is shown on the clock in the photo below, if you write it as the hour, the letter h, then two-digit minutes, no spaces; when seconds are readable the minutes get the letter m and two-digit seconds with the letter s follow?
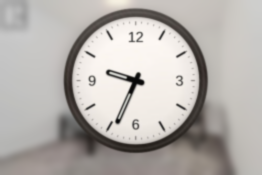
9h34
